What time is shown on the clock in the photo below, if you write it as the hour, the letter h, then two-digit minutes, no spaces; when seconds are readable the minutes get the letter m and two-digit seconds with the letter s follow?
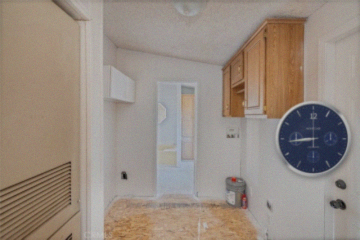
8h44
